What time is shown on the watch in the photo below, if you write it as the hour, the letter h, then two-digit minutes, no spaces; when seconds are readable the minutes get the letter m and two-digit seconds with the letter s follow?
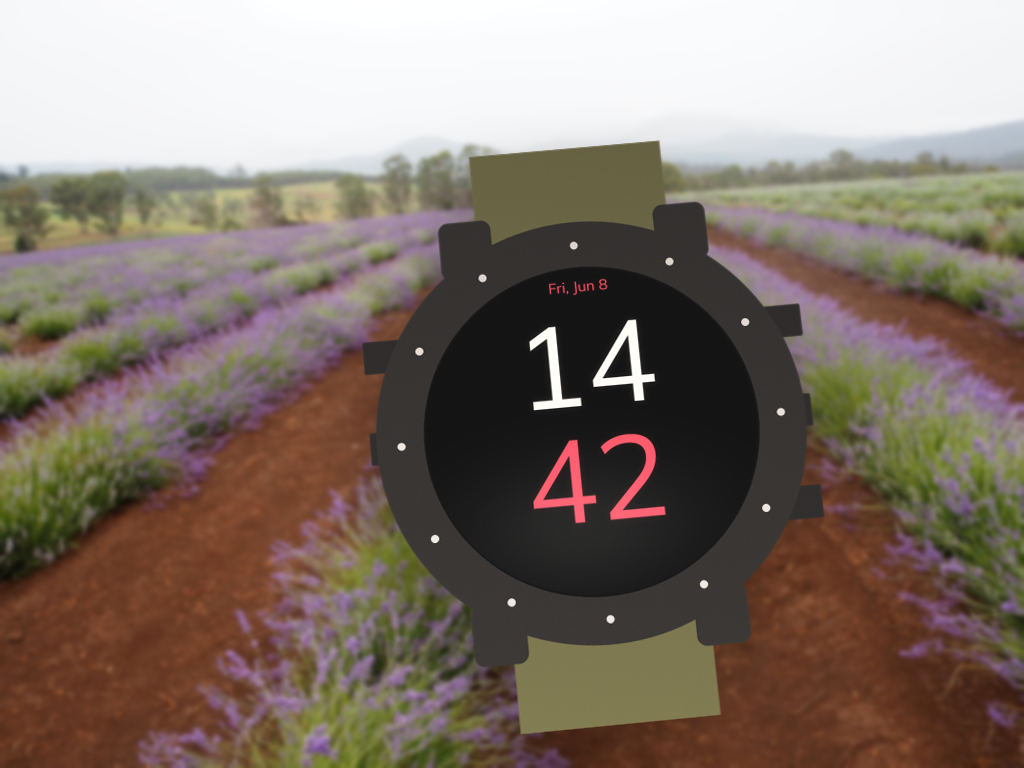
14h42
